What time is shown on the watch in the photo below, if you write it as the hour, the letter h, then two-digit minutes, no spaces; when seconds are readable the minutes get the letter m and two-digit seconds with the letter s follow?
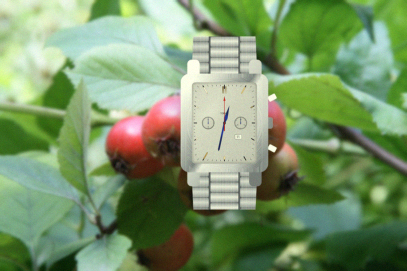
12h32
